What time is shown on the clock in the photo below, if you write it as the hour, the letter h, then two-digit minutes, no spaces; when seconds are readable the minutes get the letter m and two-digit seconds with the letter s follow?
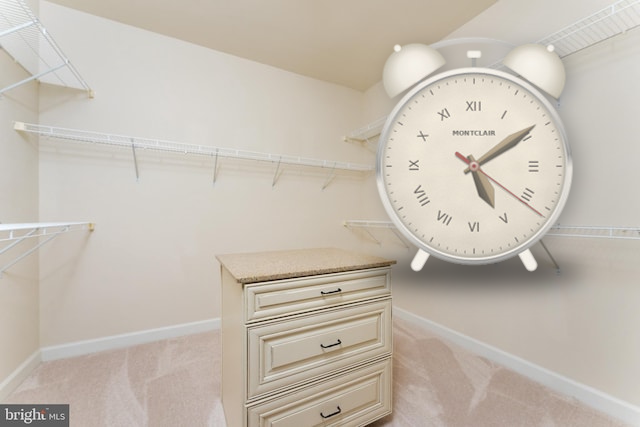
5h09m21s
